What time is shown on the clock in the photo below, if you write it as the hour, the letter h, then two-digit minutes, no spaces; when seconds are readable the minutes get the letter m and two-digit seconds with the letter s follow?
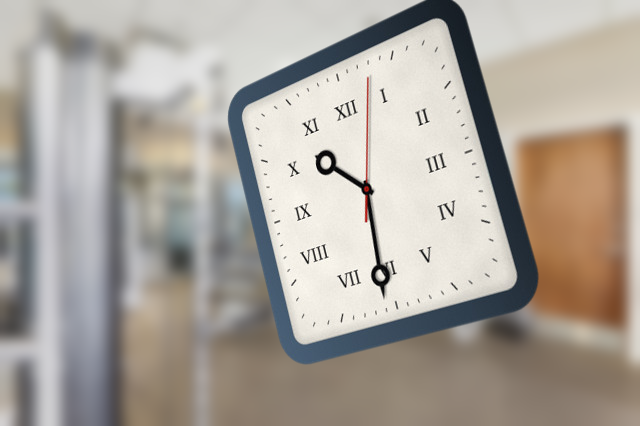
10h31m03s
